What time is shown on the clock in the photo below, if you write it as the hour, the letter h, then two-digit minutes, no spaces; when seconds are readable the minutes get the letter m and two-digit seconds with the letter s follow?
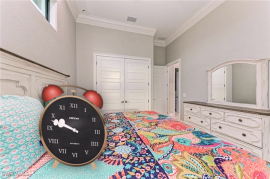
9h48
